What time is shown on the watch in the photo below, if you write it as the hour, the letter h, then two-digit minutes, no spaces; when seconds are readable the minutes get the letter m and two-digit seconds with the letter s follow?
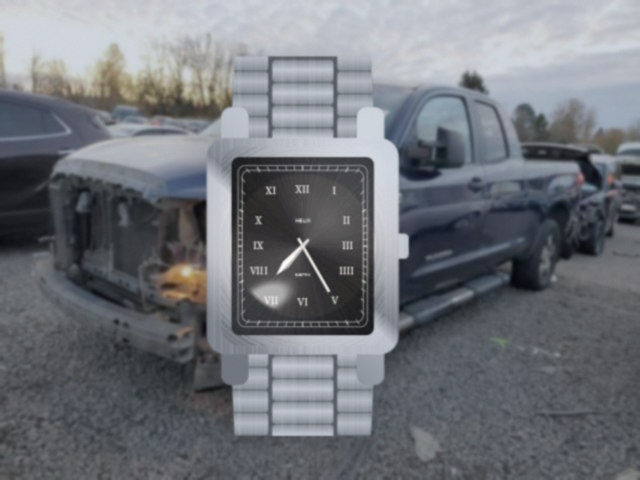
7h25
